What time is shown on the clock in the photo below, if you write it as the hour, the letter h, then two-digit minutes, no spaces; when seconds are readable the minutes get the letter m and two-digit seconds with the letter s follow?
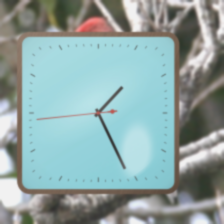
1h25m44s
